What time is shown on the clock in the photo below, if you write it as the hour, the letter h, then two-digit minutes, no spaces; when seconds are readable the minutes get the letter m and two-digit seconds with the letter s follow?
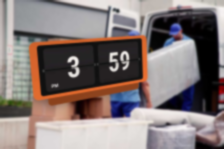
3h59
